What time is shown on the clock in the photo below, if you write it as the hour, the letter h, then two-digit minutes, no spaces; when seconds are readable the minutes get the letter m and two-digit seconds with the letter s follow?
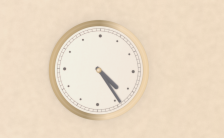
4h24
